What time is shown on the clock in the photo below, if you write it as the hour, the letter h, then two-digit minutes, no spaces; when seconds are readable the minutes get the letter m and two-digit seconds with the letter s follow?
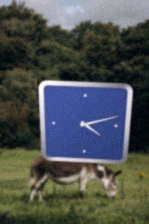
4h12
